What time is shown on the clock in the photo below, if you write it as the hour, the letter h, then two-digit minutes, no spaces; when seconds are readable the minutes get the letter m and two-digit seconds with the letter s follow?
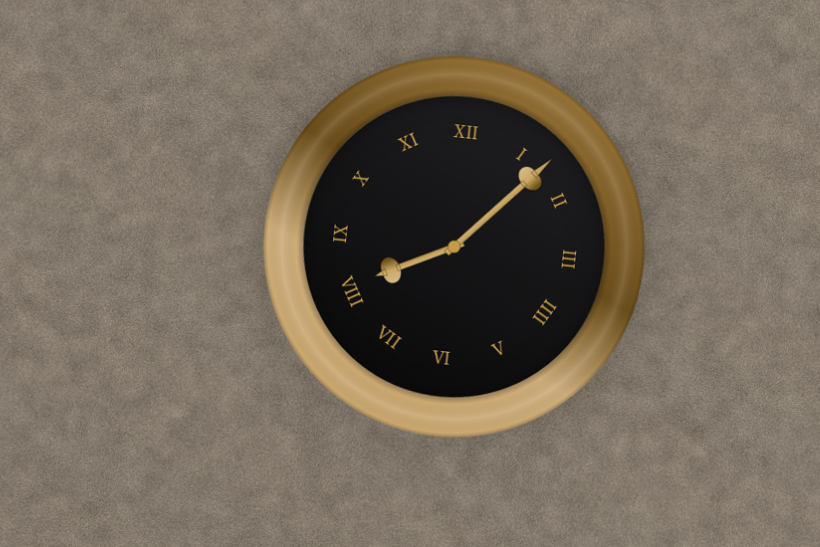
8h07
